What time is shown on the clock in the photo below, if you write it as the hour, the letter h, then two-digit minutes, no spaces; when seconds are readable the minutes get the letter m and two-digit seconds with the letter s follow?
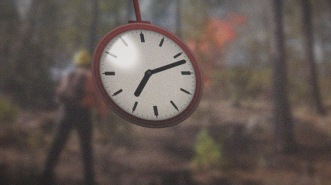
7h12
